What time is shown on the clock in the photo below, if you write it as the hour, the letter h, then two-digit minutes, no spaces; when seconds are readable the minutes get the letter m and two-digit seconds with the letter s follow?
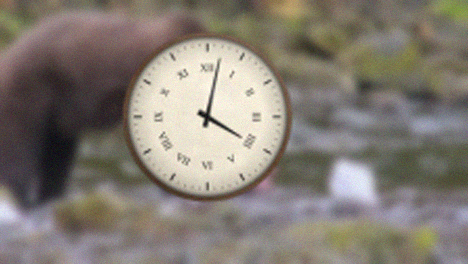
4h02
